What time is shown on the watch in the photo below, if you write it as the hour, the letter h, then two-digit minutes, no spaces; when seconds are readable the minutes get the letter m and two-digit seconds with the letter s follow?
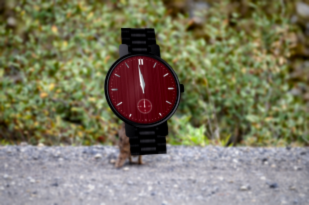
11h59
